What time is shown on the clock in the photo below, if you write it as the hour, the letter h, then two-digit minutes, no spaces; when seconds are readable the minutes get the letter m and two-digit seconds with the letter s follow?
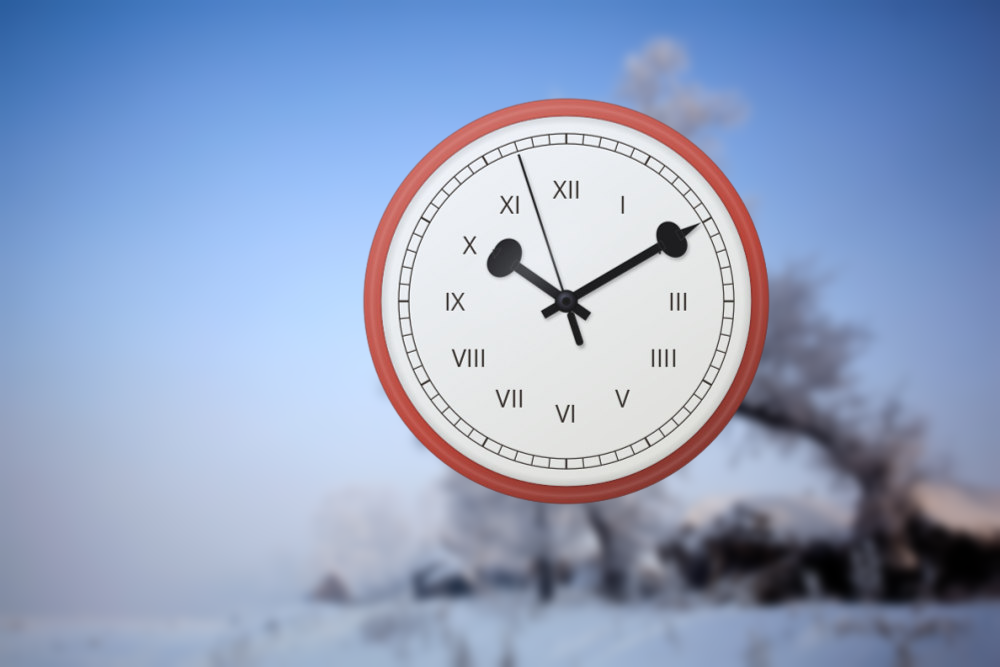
10h09m57s
